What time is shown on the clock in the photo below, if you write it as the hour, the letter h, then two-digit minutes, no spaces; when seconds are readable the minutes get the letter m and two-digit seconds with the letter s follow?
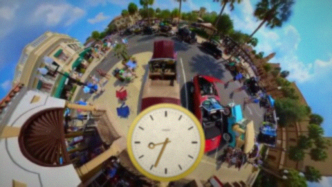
8h34
